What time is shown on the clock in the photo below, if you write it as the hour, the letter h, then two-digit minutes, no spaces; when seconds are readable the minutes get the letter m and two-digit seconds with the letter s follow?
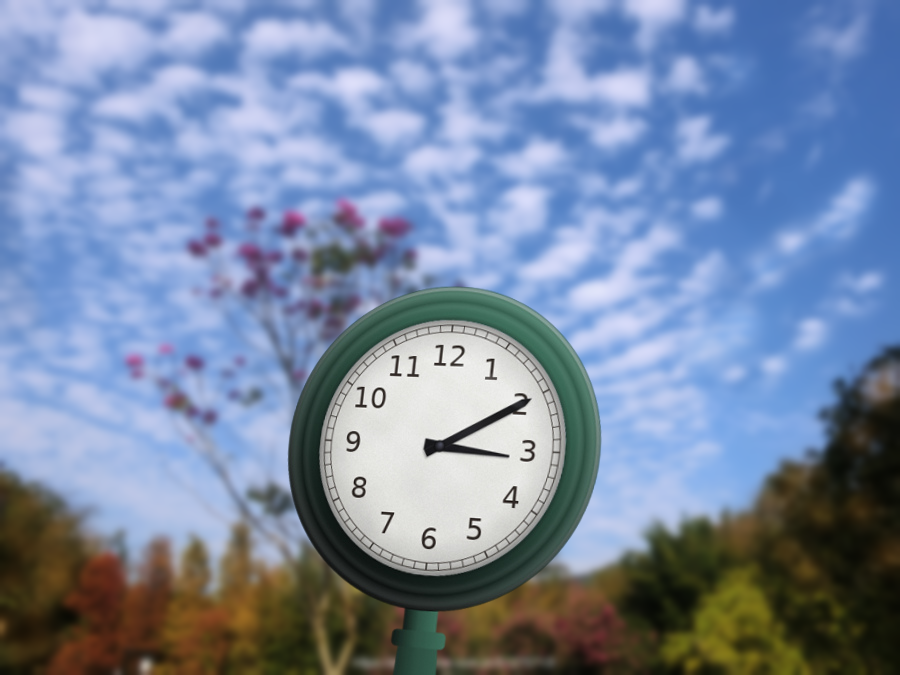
3h10
